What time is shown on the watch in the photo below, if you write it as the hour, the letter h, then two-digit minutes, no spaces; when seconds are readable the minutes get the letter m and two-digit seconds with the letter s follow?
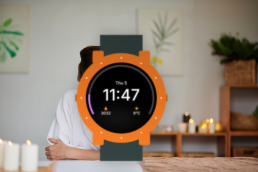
11h47
